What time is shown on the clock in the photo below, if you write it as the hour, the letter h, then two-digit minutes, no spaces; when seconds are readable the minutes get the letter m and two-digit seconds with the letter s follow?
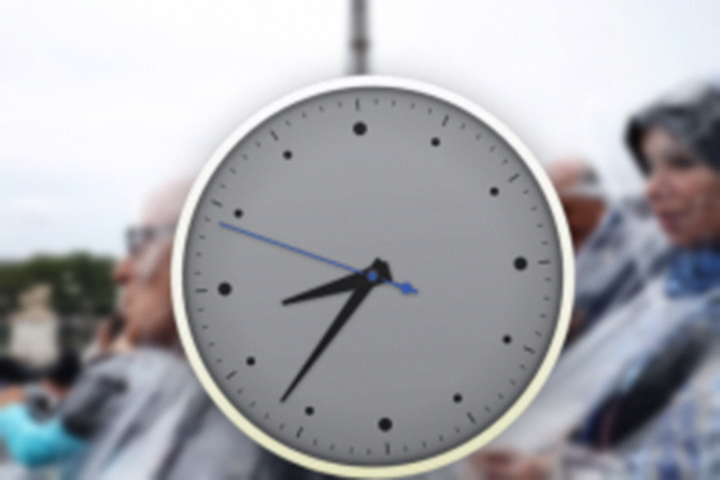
8h36m49s
